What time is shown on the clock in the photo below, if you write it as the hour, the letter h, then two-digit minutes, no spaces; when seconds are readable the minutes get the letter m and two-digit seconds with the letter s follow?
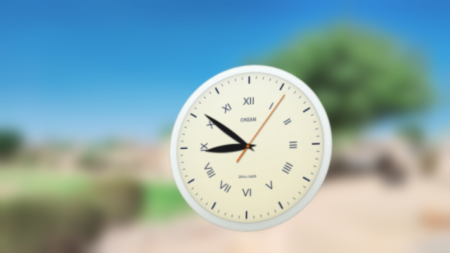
8h51m06s
